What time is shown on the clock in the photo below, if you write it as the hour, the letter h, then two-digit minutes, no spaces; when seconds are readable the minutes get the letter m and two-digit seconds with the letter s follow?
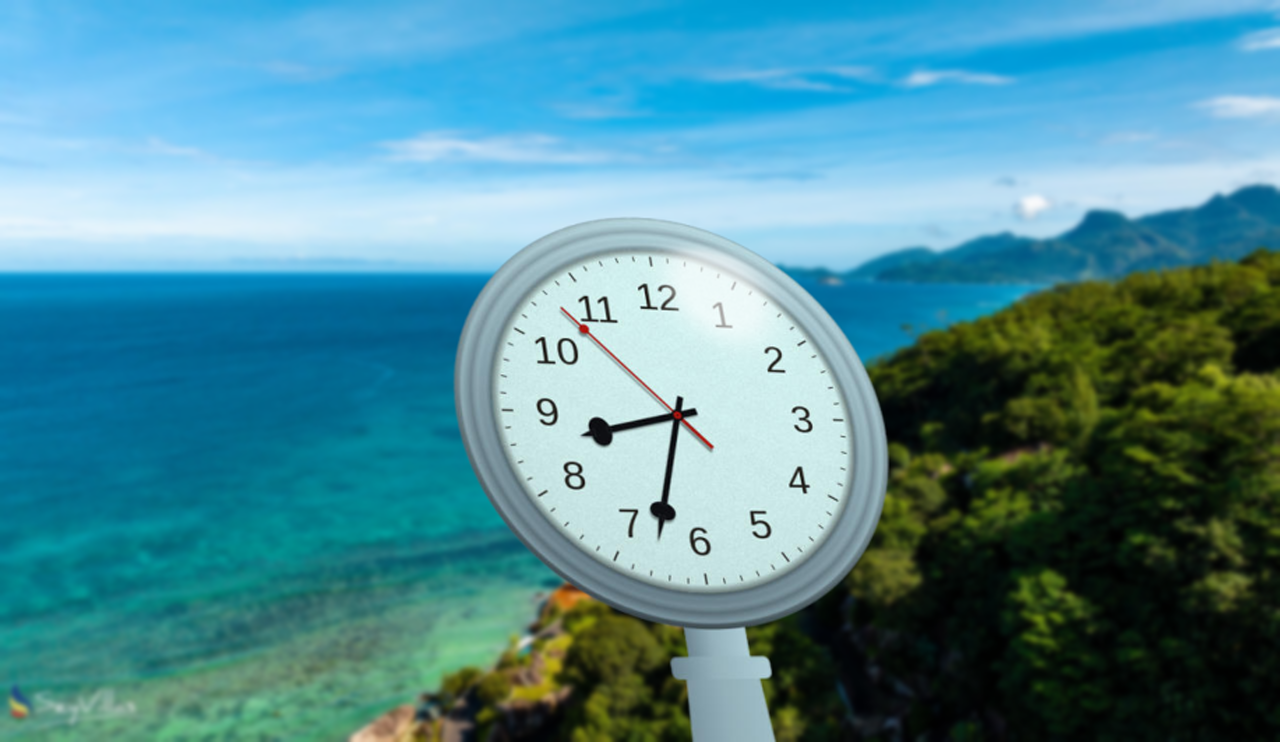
8h32m53s
